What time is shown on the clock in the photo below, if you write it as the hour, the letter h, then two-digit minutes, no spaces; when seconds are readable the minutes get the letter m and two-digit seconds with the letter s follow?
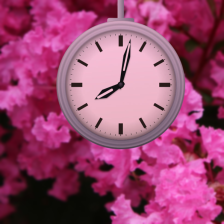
8h02
